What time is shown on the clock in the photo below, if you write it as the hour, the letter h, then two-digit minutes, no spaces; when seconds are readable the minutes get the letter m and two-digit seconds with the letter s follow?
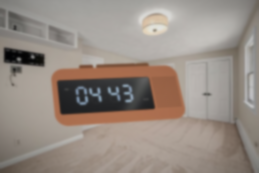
4h43
